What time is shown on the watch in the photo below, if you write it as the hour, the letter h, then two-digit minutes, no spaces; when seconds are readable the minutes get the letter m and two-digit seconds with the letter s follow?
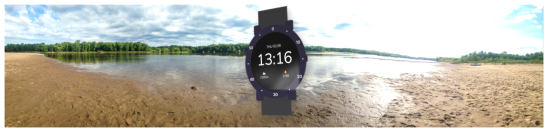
13h16
